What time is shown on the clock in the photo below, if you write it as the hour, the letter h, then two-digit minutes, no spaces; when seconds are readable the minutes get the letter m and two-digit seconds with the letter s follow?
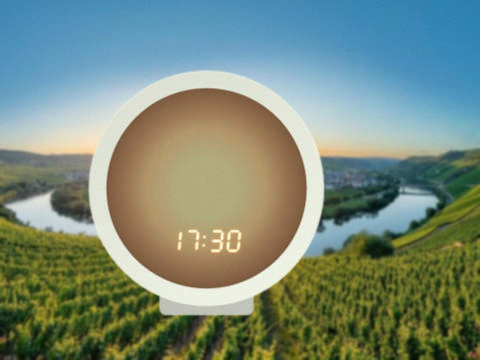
17h30
